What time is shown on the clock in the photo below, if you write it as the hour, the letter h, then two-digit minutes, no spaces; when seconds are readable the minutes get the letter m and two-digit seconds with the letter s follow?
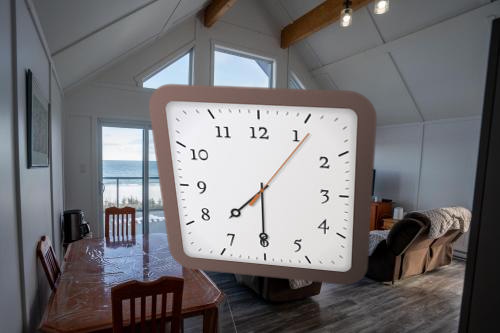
7h30m06s
